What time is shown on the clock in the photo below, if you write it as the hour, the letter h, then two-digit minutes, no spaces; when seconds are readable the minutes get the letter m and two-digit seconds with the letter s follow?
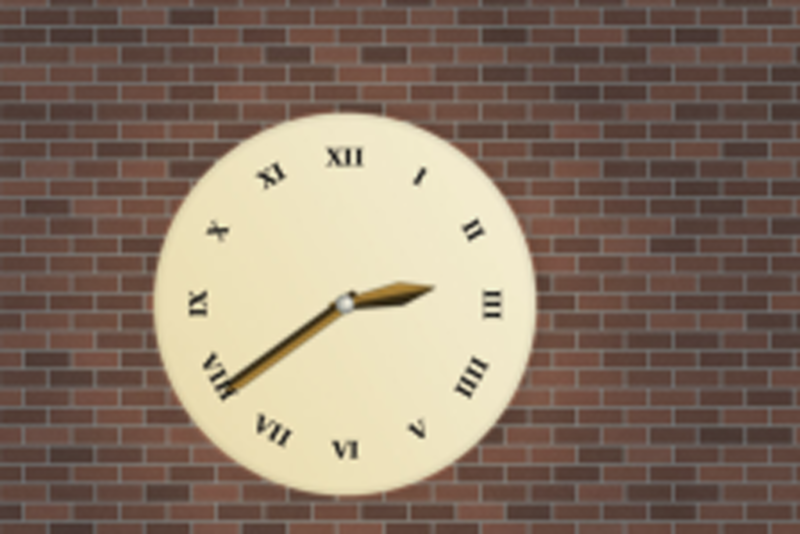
2h39
